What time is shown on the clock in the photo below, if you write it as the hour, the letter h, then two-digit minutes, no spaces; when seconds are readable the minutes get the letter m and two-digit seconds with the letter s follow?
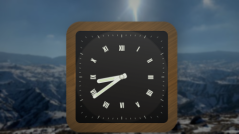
8h39
